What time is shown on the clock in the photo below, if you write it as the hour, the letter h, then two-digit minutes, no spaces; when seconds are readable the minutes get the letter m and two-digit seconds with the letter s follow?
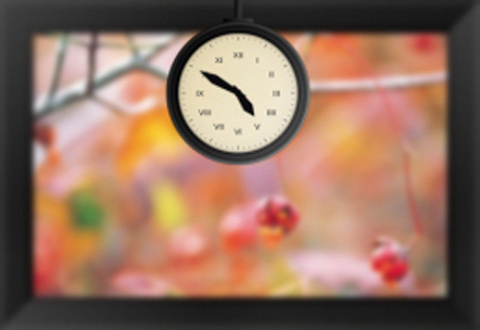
4h50
